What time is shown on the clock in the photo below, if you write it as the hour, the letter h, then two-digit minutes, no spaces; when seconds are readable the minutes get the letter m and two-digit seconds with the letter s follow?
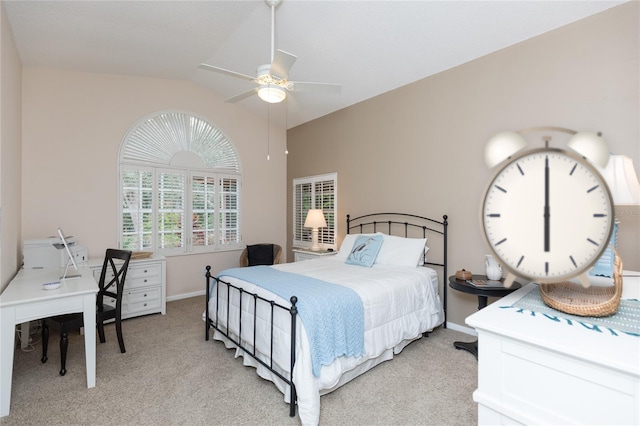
6h00
